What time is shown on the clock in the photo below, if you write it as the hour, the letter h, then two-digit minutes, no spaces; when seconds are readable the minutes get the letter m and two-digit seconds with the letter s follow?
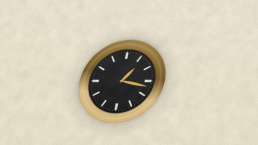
1h17
